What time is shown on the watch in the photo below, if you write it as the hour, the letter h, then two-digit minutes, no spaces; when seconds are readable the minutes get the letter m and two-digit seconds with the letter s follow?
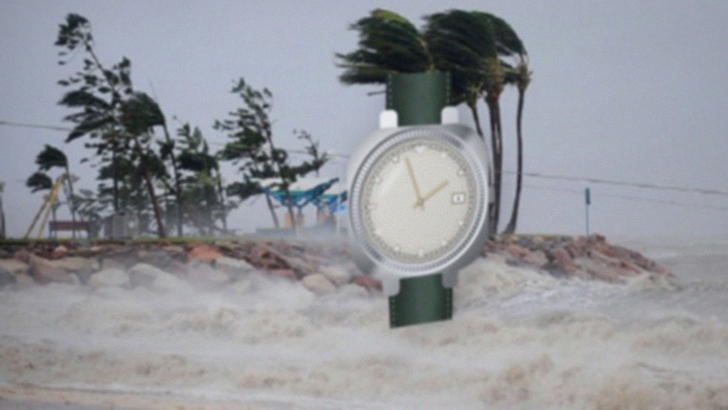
1h57
